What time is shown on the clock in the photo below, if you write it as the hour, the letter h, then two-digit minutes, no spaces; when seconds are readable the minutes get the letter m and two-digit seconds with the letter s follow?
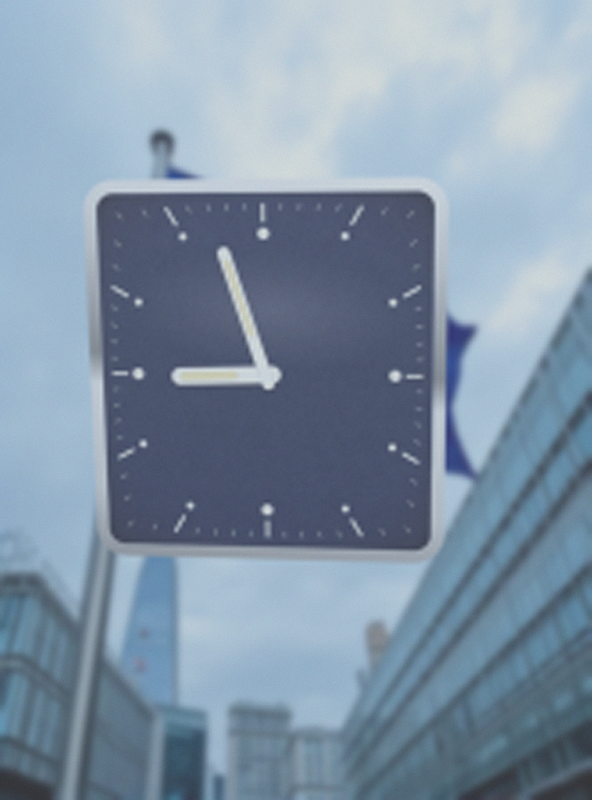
8h57
